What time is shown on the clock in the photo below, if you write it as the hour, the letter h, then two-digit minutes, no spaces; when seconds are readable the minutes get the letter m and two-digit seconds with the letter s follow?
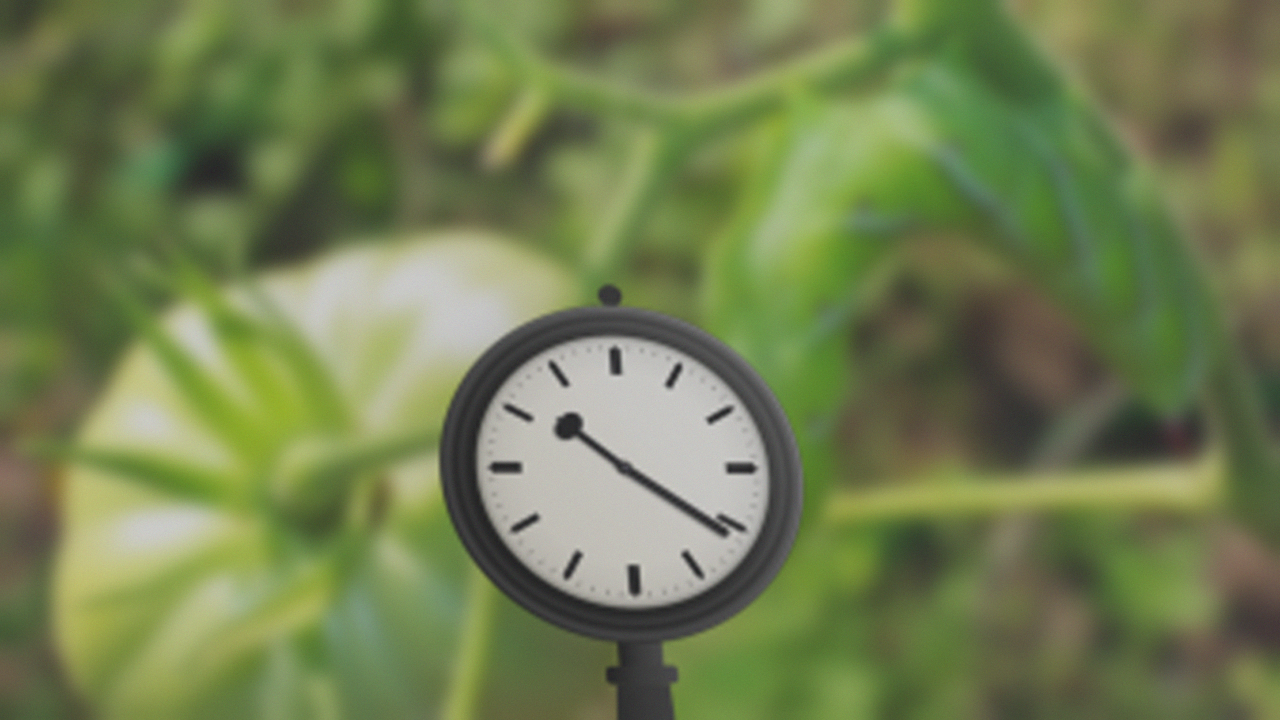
10h21
